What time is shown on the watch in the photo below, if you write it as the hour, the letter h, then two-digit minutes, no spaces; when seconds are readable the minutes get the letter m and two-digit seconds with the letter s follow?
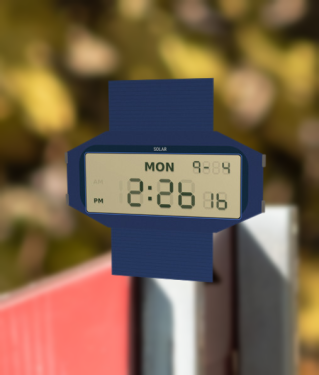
2h26m16s
